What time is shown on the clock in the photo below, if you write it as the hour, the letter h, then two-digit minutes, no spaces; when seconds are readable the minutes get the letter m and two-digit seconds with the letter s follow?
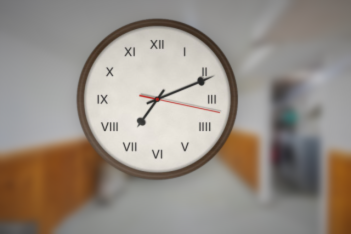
7h11m17s
